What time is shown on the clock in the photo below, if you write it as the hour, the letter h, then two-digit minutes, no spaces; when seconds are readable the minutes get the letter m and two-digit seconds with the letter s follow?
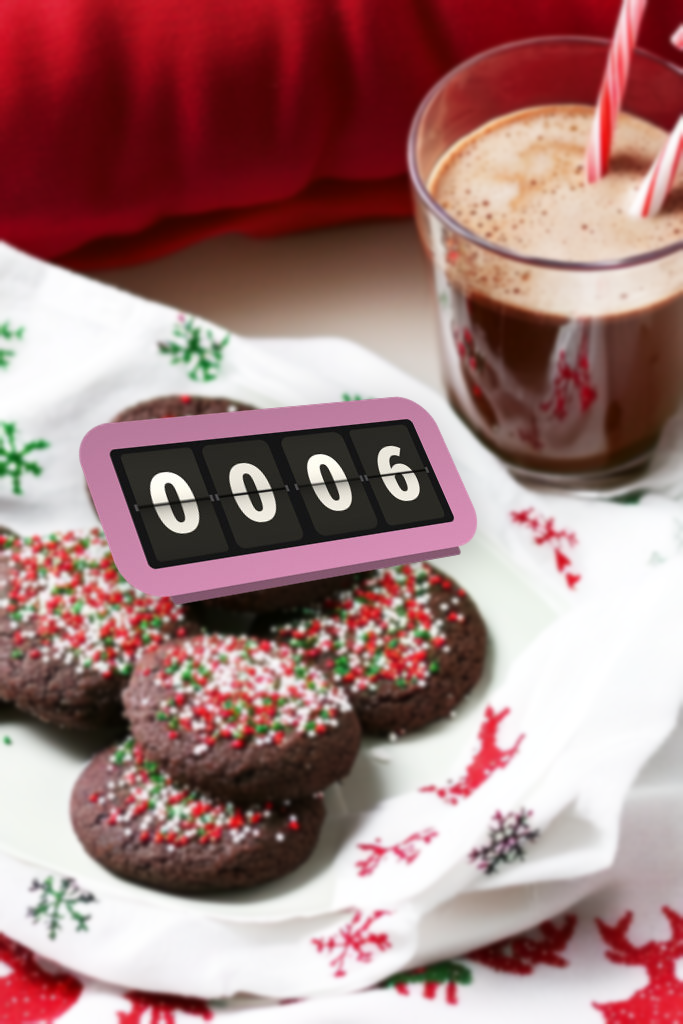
0h06
